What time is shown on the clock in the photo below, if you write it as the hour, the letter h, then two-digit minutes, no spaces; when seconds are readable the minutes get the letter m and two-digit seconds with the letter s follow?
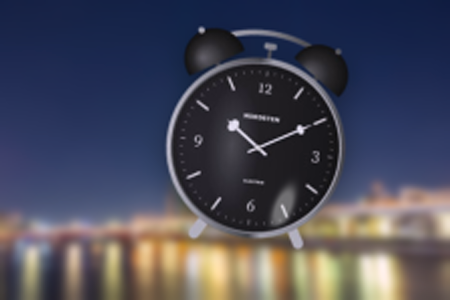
10h10
